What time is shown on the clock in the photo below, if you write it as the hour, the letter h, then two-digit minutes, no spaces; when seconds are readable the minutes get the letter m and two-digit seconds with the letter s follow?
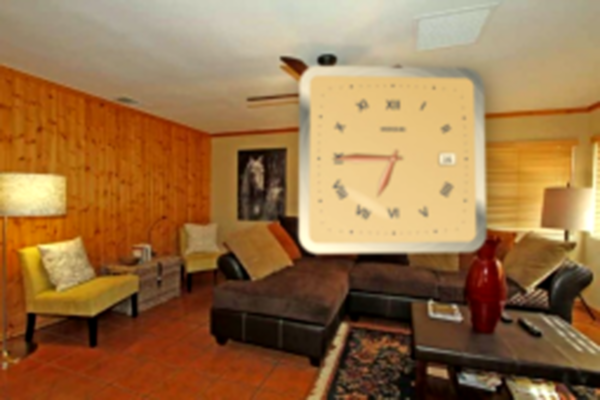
6h45
